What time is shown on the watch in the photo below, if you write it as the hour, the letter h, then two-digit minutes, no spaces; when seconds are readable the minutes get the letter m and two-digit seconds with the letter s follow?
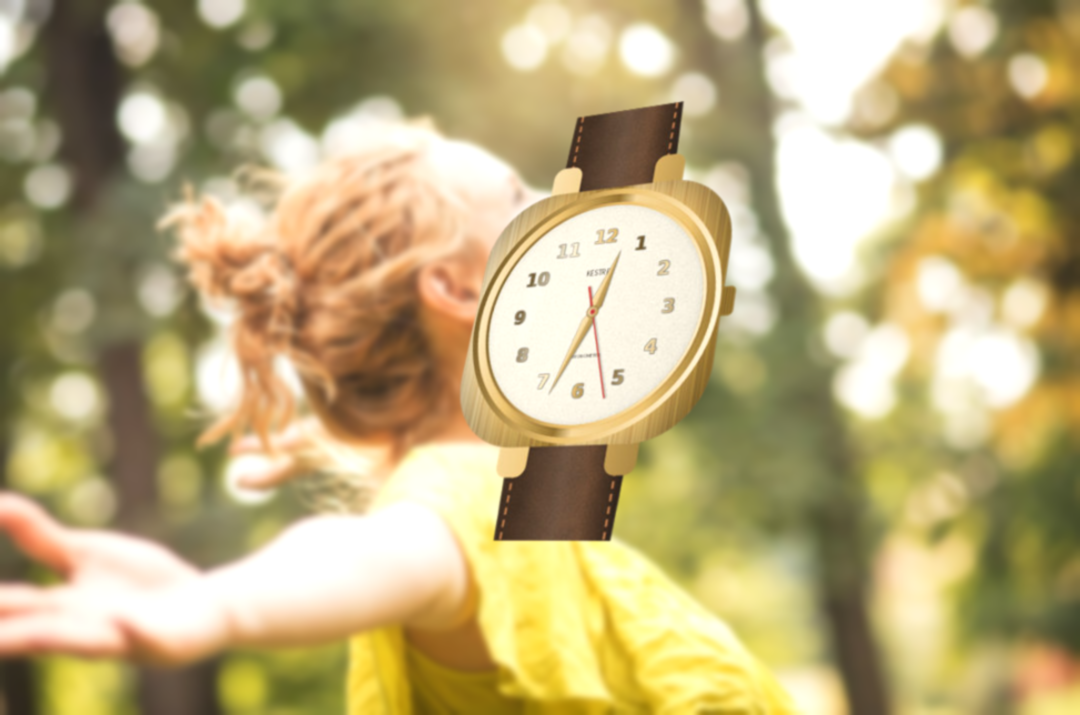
12h33m27s
